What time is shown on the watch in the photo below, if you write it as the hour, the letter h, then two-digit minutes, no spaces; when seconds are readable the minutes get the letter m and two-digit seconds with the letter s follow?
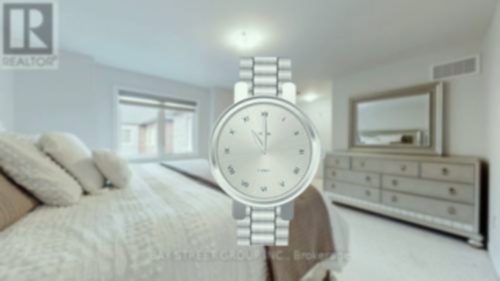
11h00
